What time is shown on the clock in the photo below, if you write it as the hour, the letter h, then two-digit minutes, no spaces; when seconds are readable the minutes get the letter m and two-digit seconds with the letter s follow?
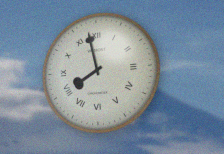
7h58
